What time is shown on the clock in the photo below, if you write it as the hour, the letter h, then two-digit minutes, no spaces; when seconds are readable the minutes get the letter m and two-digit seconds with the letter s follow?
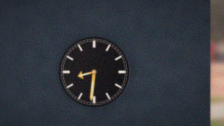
8h31
